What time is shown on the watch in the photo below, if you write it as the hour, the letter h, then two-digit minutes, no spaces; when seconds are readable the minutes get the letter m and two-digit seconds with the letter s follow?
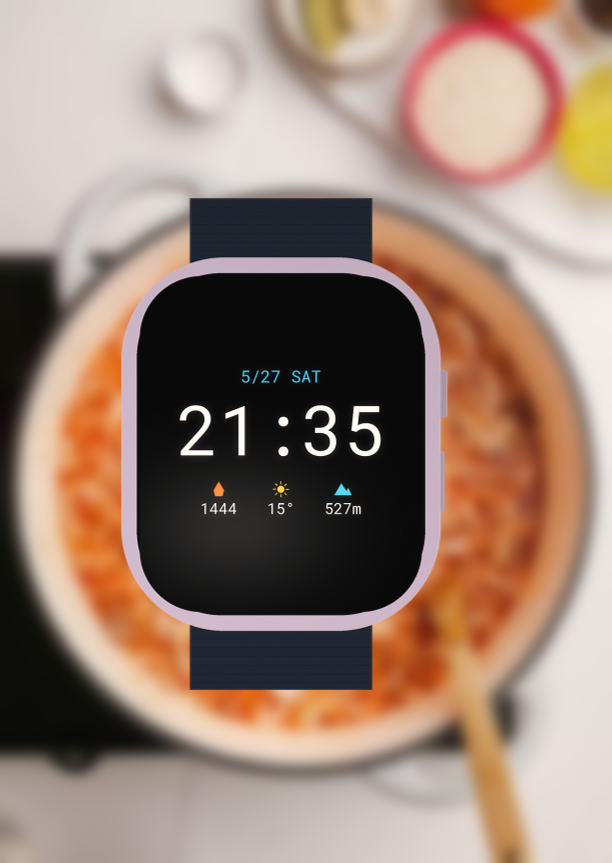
21h35
